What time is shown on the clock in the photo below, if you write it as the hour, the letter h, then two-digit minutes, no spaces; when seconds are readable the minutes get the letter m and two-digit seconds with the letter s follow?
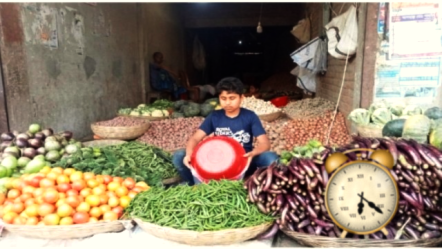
6h22
